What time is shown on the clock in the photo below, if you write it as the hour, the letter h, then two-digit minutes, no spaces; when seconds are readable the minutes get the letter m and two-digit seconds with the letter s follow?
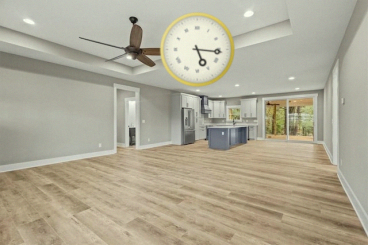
5h16
